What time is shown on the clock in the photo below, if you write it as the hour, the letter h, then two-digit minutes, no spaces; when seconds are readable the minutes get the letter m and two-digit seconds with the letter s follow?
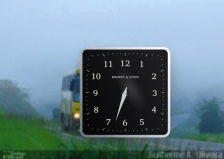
6h33
